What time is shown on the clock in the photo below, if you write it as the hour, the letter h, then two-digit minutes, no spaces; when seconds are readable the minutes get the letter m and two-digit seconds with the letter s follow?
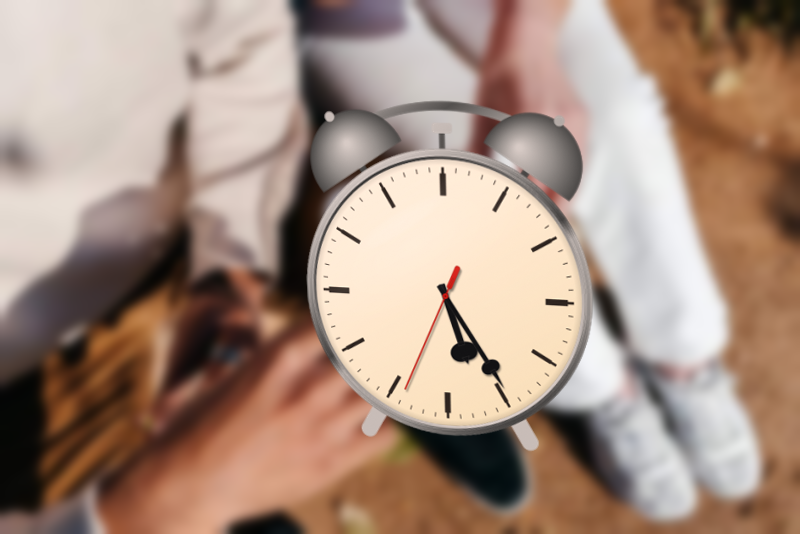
5h24m34s
